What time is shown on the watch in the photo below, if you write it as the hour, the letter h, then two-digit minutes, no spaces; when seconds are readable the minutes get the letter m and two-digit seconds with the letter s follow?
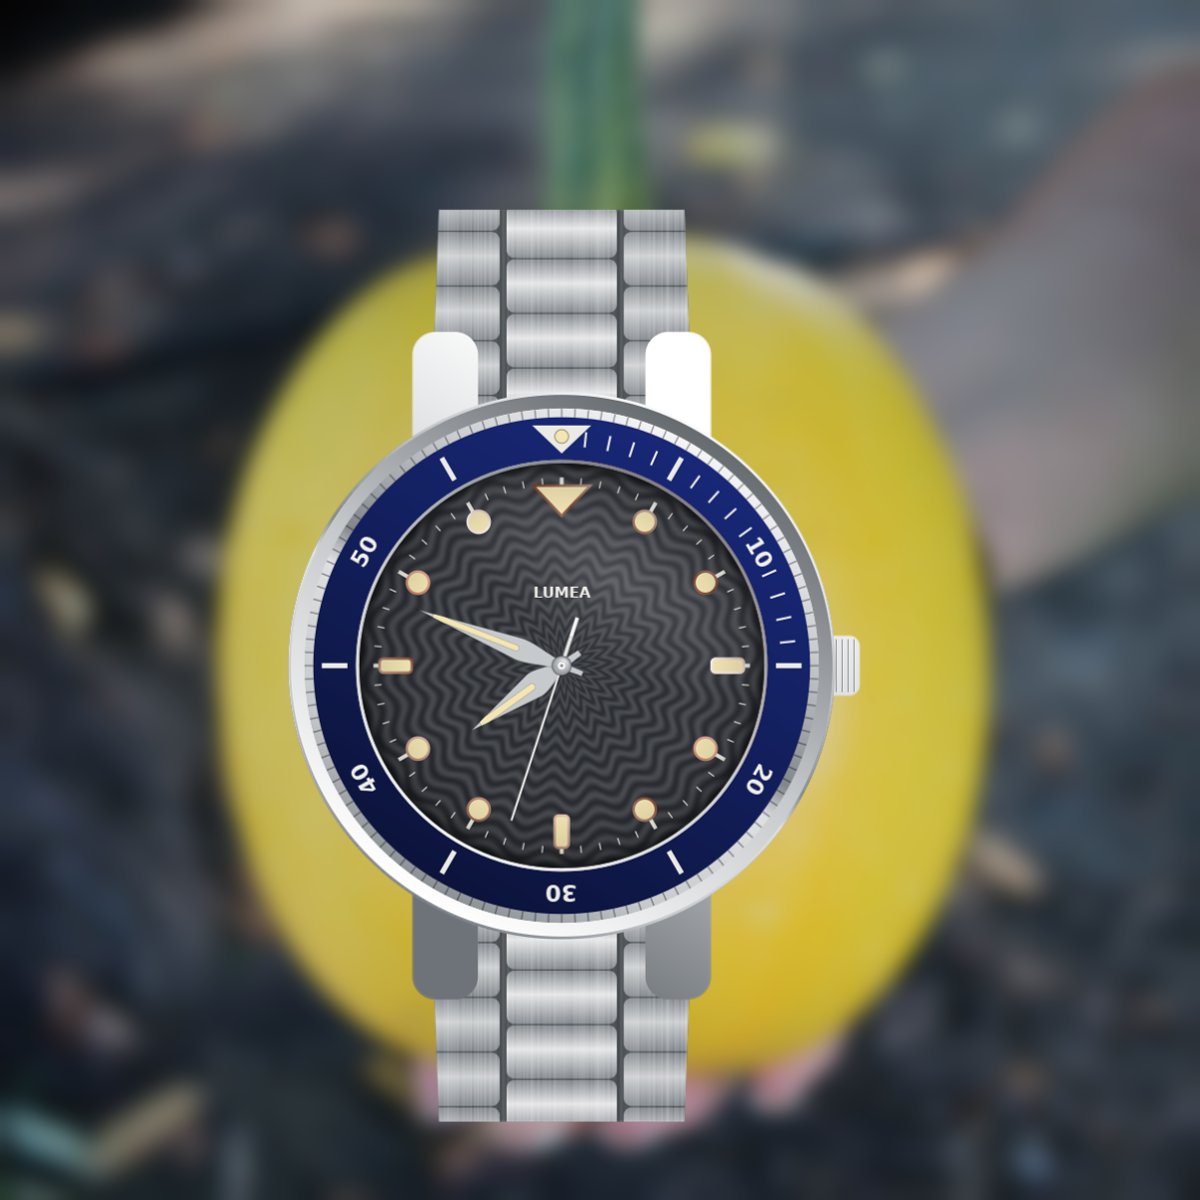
7h48m33s
